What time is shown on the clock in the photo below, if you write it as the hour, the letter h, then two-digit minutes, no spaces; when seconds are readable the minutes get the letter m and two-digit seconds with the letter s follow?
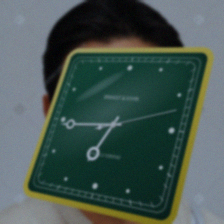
6h44m12s
